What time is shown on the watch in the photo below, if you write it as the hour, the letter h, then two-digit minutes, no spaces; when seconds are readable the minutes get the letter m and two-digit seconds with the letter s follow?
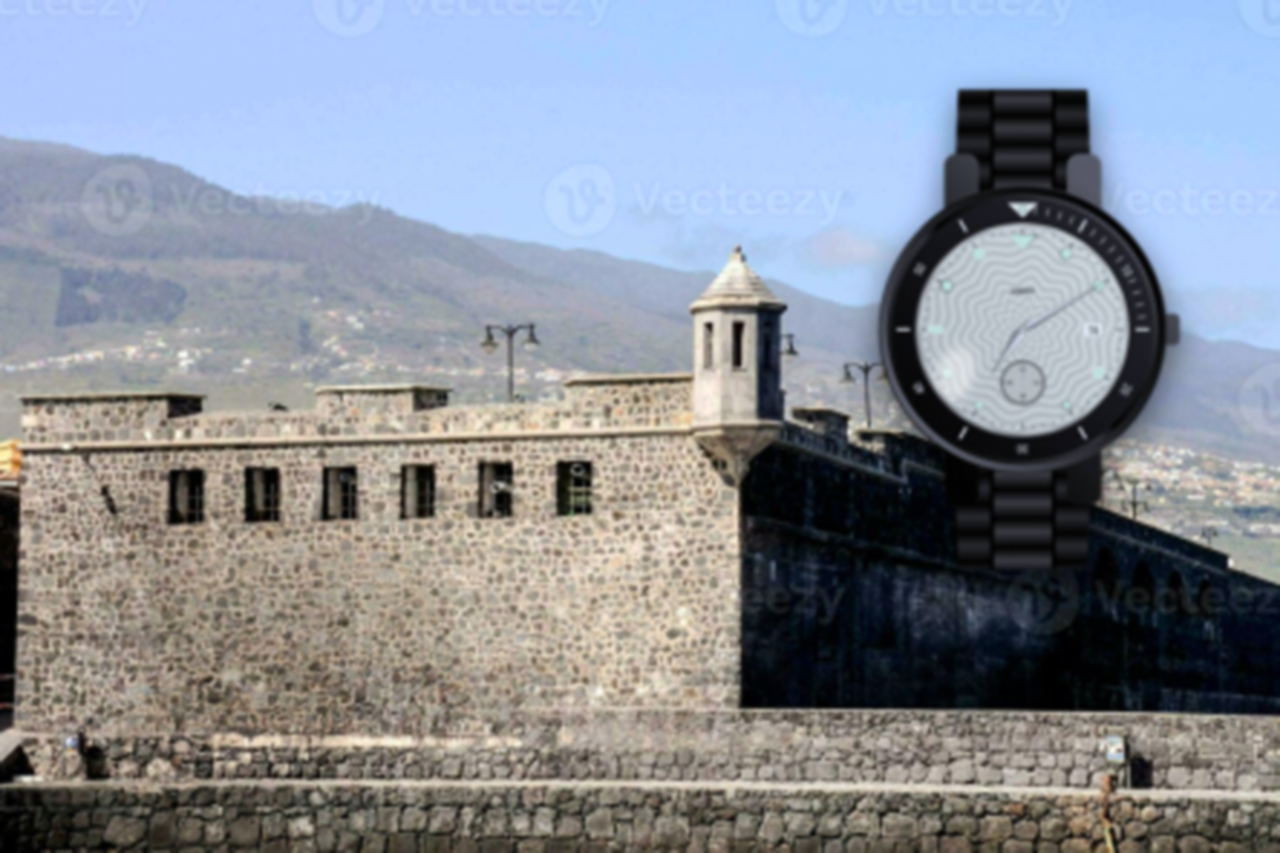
7h10
